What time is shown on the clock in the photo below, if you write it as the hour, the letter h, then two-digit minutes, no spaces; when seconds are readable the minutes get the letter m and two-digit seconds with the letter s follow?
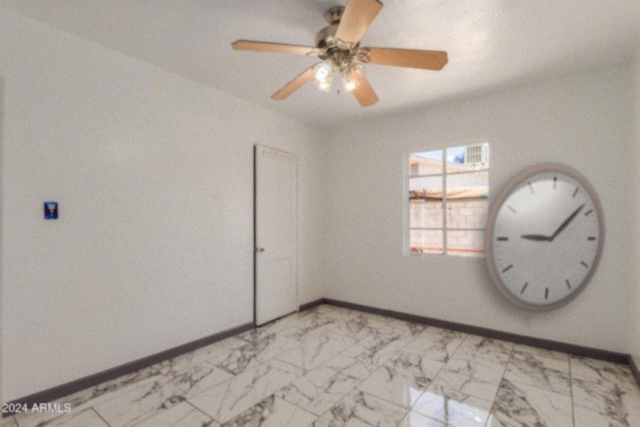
9h08
